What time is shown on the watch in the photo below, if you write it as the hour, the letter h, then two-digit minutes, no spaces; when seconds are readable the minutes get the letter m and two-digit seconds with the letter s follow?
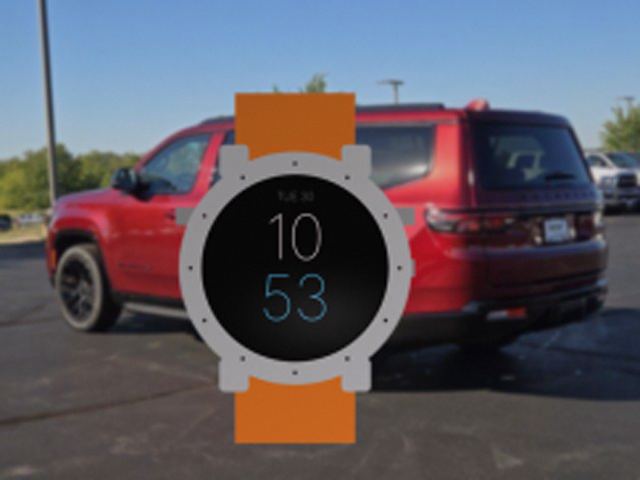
10h53
